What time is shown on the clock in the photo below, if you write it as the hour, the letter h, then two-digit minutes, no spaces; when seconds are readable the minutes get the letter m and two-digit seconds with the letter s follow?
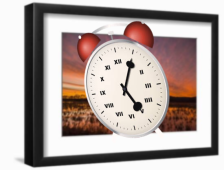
5h05
